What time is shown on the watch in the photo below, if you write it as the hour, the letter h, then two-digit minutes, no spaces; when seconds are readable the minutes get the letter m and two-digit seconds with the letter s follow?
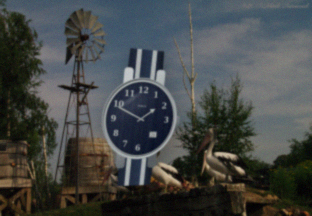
1h49
